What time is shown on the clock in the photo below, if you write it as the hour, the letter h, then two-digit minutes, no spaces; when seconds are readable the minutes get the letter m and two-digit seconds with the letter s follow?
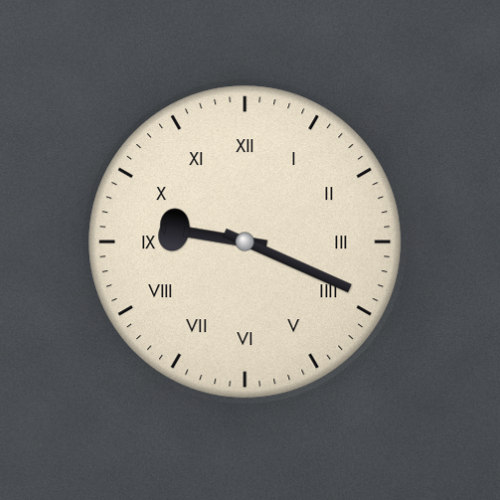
9h19
